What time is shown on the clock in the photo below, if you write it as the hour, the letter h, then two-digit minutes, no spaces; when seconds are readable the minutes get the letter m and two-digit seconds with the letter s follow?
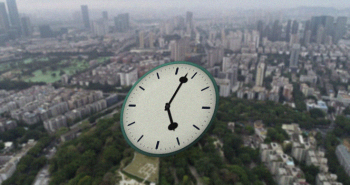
5h03
